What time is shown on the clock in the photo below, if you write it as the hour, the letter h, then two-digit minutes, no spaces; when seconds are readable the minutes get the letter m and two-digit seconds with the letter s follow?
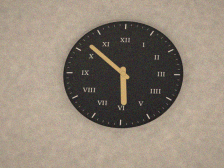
5h52
